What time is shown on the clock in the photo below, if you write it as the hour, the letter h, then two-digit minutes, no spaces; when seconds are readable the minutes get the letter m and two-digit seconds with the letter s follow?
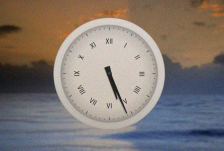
5h26
